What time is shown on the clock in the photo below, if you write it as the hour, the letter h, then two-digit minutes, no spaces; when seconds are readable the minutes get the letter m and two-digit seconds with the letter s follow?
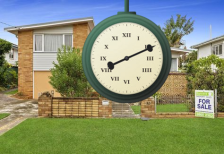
8h11
